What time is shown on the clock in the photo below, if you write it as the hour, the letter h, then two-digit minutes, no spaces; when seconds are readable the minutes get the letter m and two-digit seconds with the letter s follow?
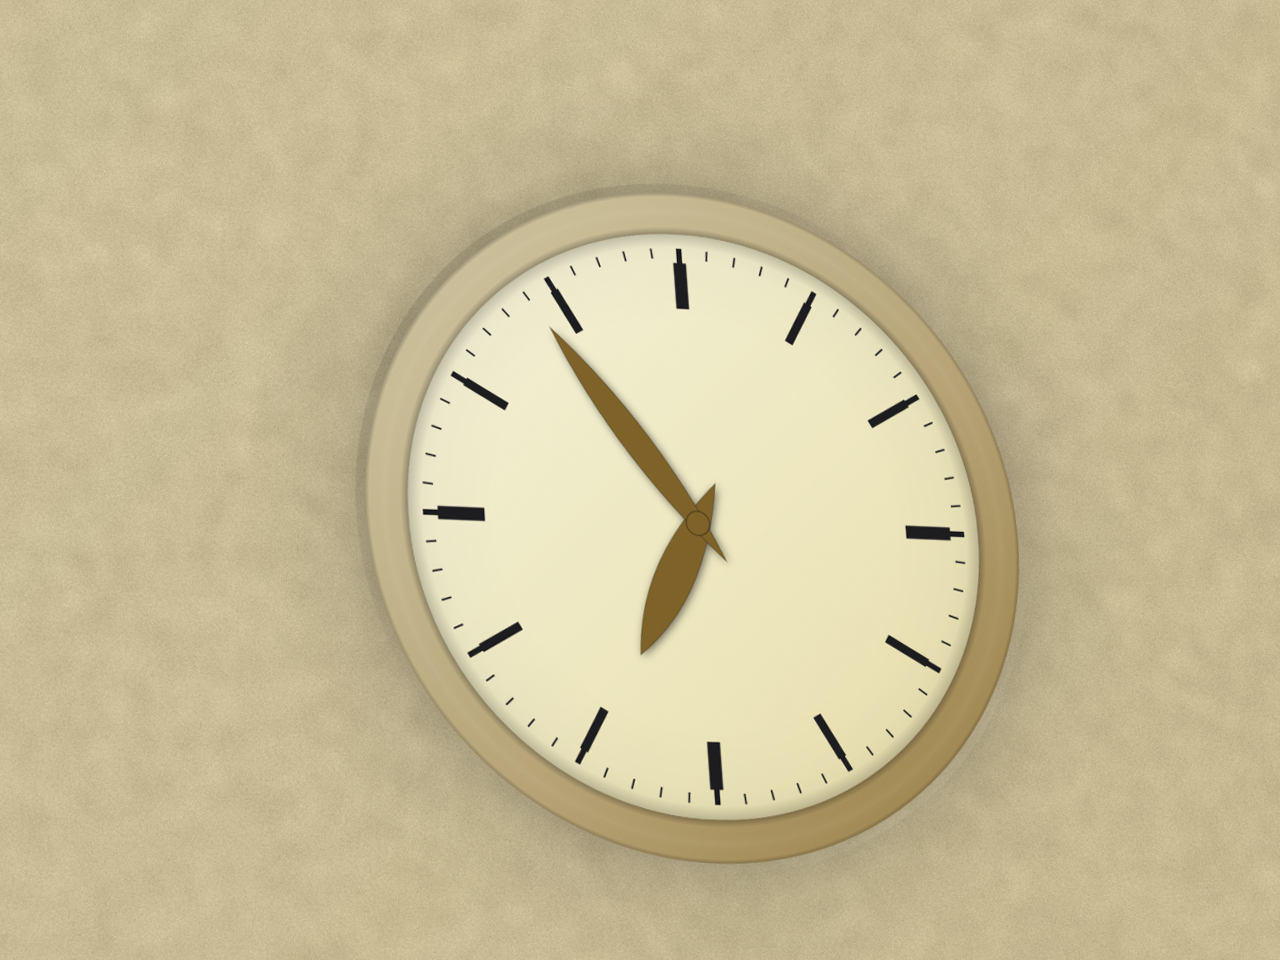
6h54
